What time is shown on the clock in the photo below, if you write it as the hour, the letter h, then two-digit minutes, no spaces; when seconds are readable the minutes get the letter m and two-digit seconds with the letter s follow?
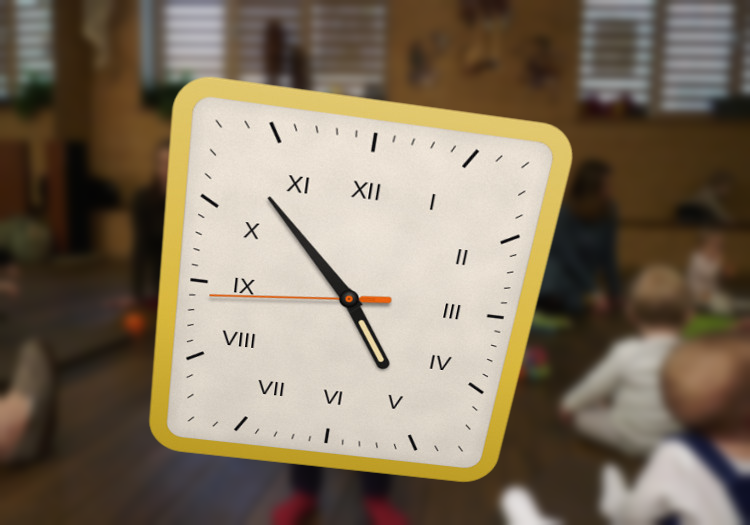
4h52m44s
